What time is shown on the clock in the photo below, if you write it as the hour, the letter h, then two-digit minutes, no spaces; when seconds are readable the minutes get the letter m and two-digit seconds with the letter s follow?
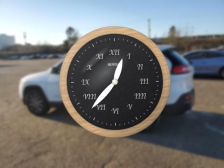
12h37
